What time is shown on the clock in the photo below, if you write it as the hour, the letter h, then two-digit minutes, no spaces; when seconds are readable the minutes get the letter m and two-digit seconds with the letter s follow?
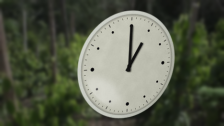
1h00
